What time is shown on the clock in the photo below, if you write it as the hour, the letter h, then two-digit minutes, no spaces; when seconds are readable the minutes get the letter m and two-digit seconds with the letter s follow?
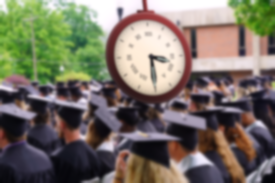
3h30
